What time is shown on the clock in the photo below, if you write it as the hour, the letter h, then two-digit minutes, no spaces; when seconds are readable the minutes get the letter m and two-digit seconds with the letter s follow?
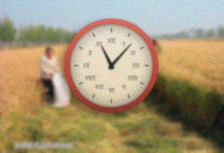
11h07
